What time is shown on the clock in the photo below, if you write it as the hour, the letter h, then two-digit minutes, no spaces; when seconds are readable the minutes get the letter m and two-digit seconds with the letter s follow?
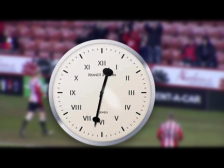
12h32
